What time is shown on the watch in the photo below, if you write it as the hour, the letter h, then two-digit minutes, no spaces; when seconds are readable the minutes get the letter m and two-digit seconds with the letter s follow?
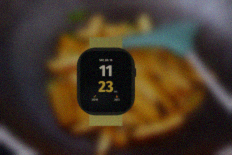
11h23
